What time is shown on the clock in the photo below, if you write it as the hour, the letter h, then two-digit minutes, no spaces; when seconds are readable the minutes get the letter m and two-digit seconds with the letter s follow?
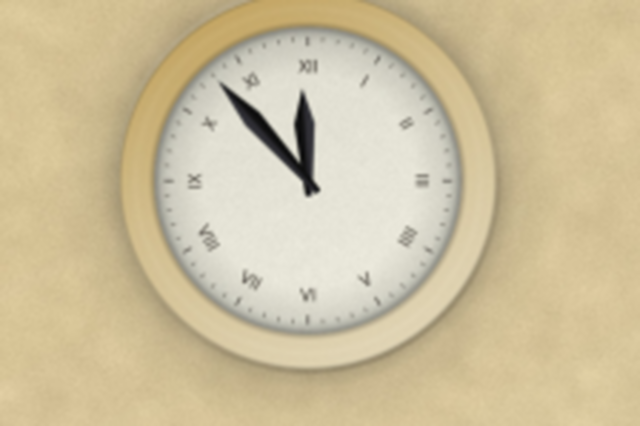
11h53
